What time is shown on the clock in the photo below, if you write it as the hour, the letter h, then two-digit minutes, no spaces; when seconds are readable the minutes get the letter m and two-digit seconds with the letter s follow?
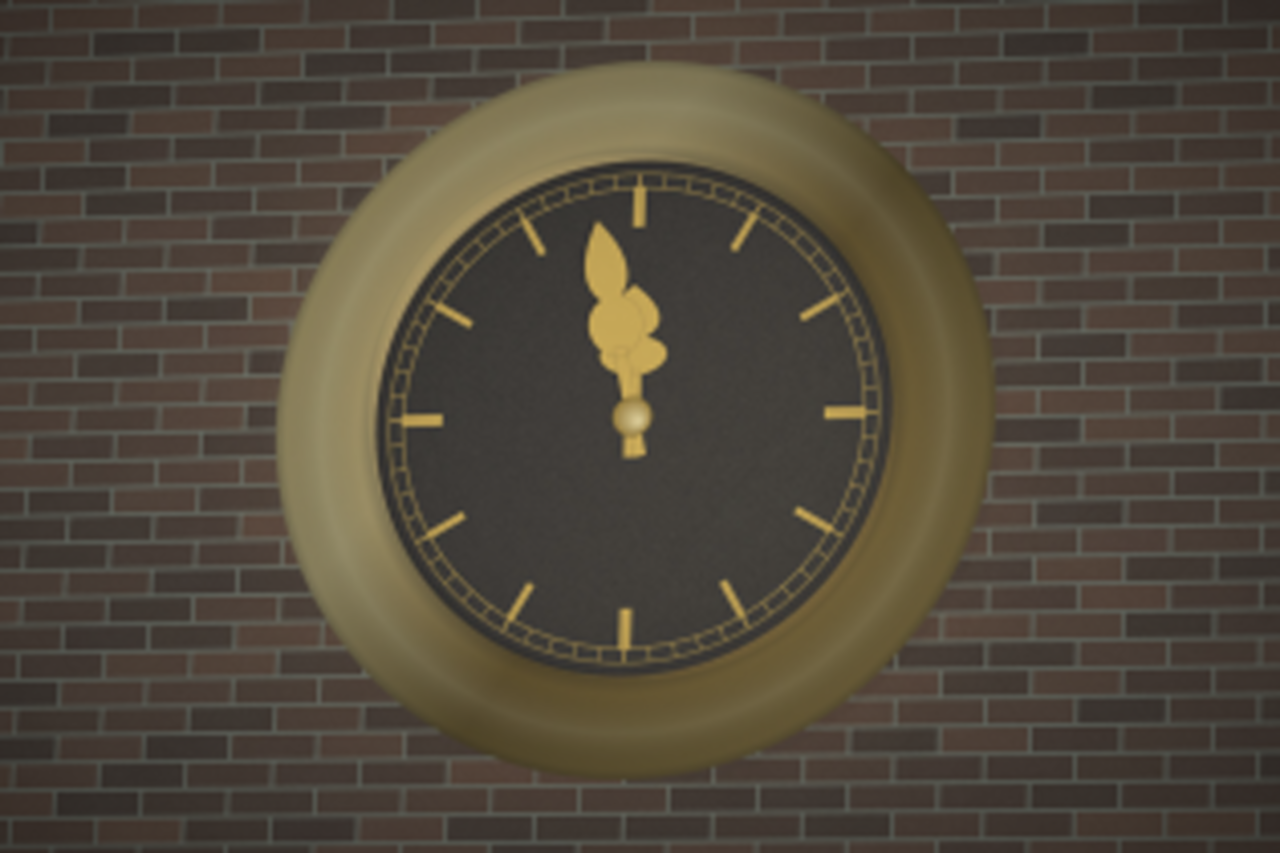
11h58
